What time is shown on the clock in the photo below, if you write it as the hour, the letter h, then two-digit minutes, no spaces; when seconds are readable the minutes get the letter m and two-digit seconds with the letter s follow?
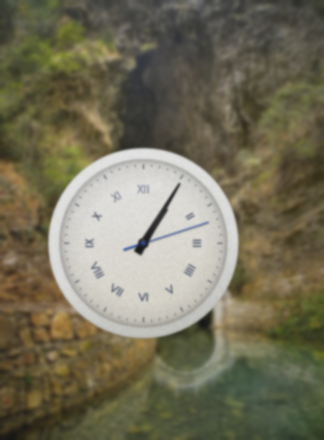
1h05m12s
